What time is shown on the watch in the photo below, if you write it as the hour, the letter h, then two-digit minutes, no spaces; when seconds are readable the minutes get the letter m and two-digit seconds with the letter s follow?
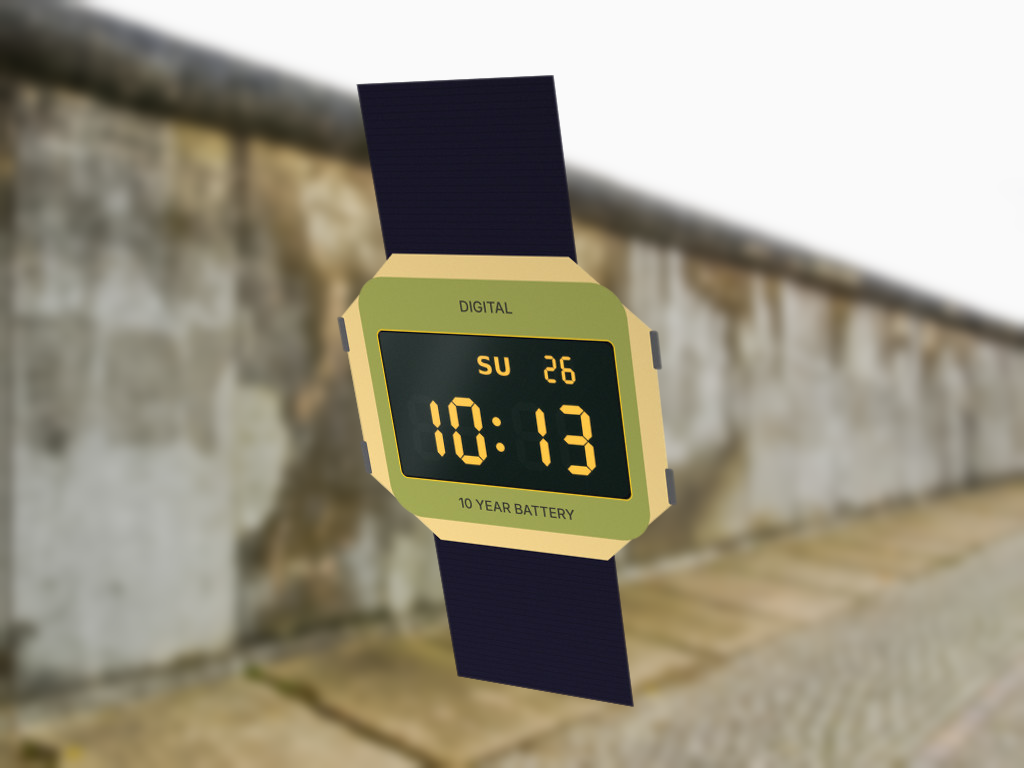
10h13
